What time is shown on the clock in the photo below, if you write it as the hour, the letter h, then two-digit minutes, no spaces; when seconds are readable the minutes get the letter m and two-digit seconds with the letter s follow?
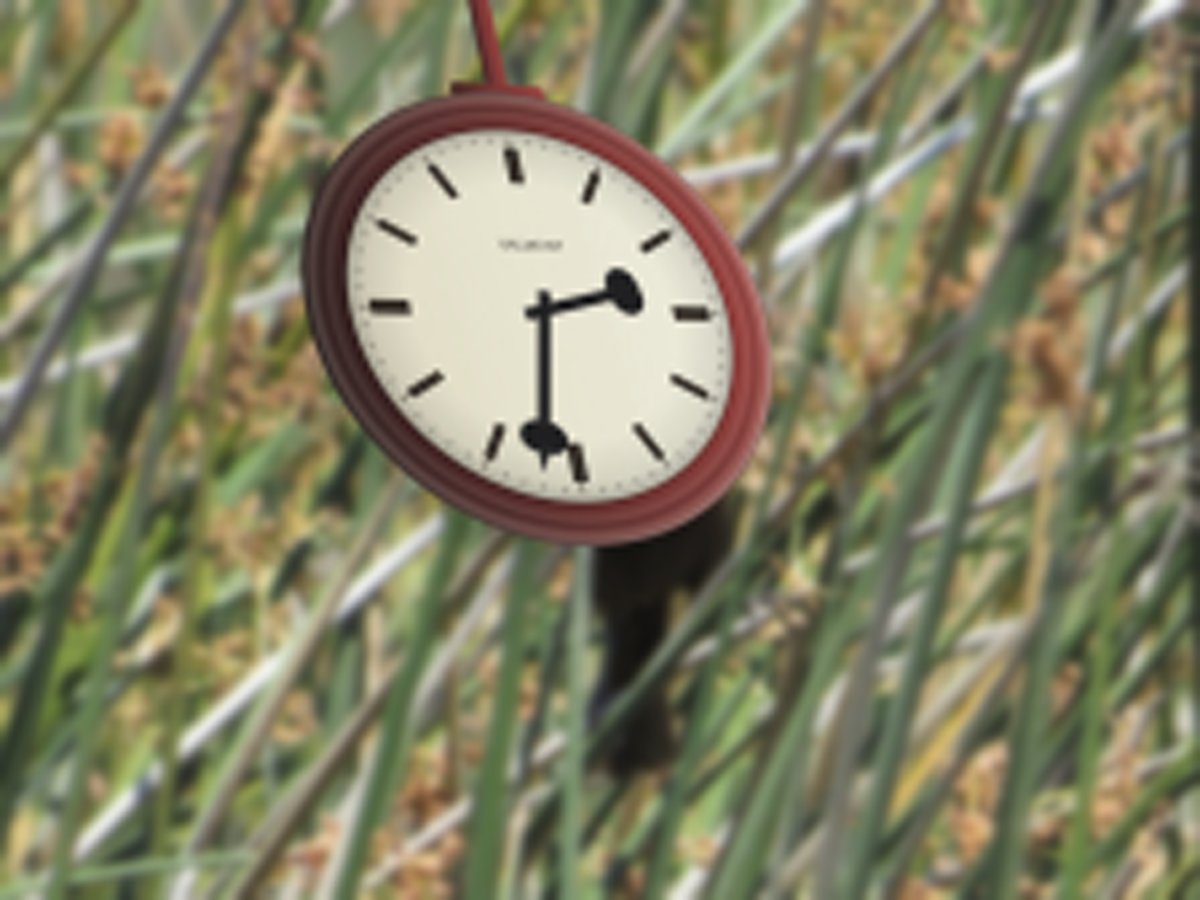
2h32
